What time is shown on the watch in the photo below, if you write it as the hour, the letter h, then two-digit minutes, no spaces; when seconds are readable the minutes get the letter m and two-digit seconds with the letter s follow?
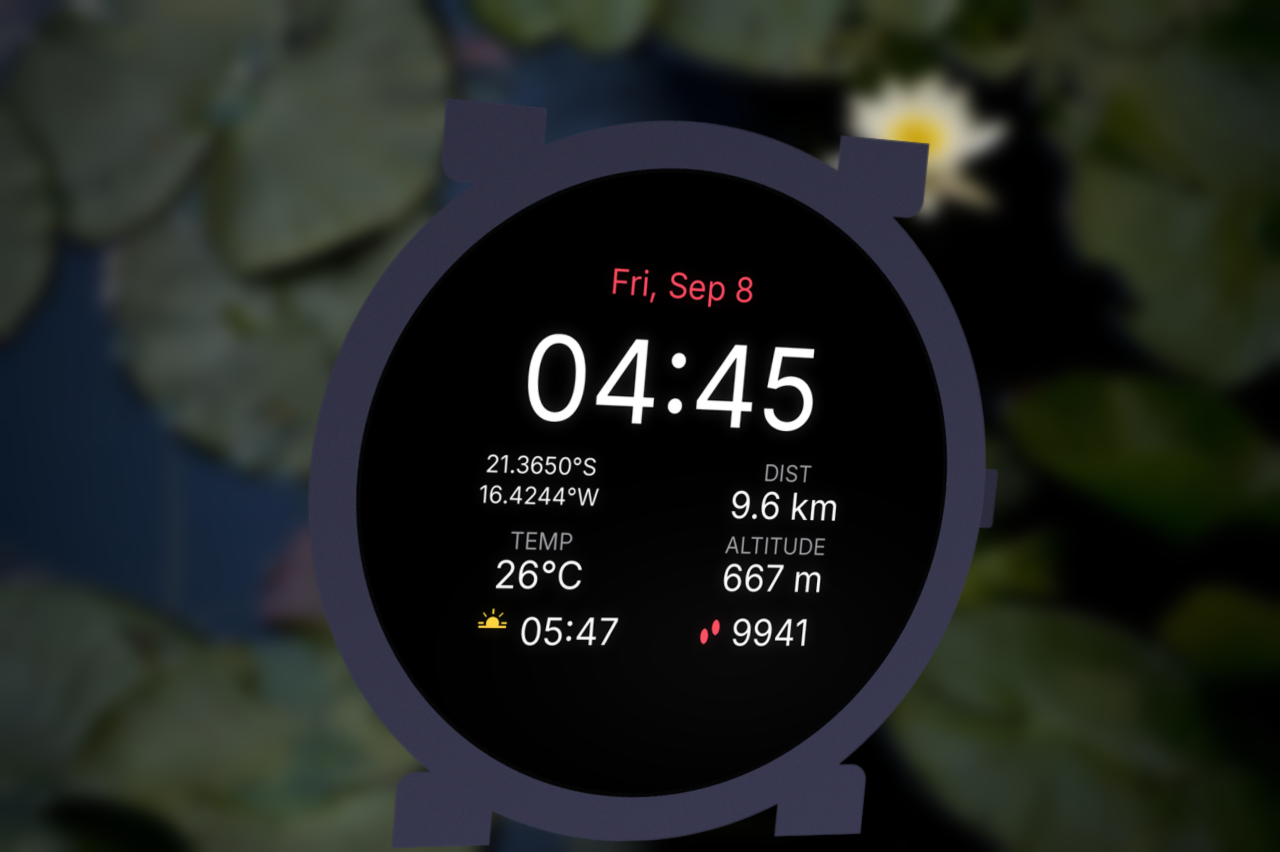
4h45
